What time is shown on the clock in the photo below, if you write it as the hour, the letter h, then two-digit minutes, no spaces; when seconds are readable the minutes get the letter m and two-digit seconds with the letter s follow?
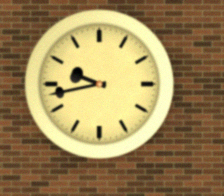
9h43
